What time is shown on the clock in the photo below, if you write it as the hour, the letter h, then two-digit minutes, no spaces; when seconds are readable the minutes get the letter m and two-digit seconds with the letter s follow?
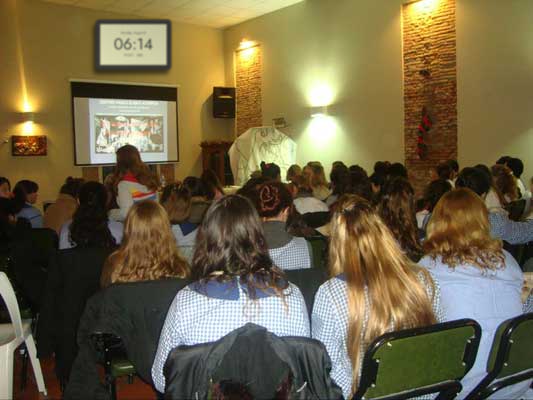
6h14
